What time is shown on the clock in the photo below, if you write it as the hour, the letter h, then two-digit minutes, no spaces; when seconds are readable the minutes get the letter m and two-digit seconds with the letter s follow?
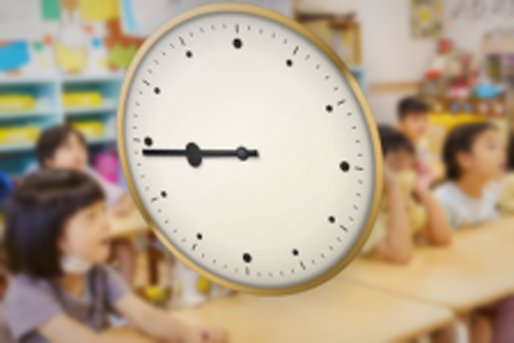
8h44
